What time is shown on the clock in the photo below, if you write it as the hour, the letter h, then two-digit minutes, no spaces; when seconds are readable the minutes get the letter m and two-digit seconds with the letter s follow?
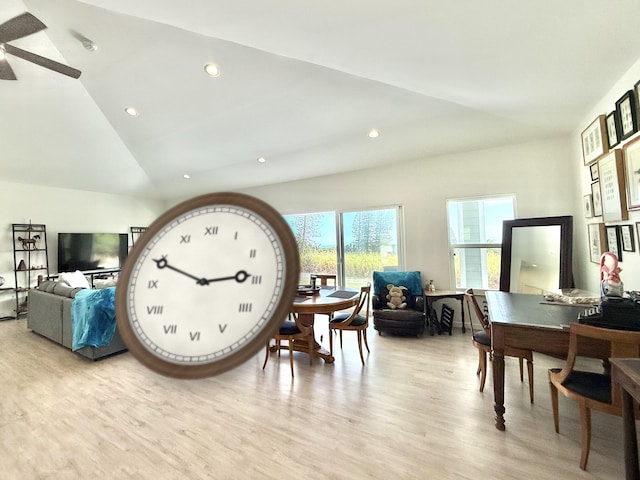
2h49
